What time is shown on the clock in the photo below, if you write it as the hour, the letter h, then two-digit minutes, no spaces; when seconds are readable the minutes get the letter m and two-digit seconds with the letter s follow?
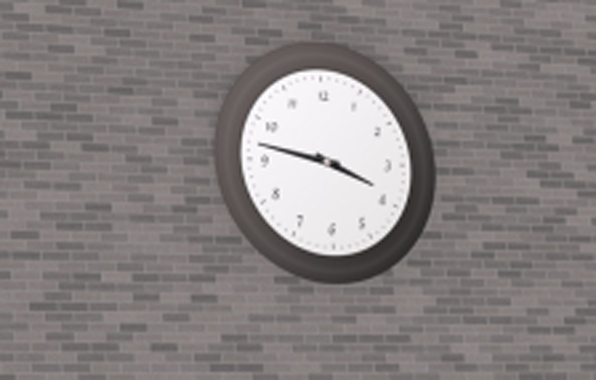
3h47
